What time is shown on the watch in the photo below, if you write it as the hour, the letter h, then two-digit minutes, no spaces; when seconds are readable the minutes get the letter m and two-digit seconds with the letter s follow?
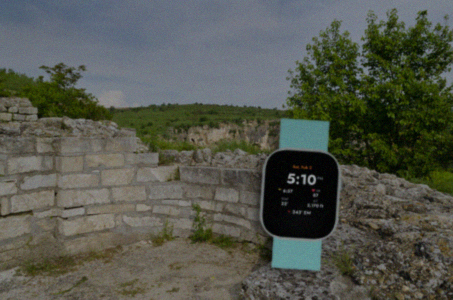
5h10
